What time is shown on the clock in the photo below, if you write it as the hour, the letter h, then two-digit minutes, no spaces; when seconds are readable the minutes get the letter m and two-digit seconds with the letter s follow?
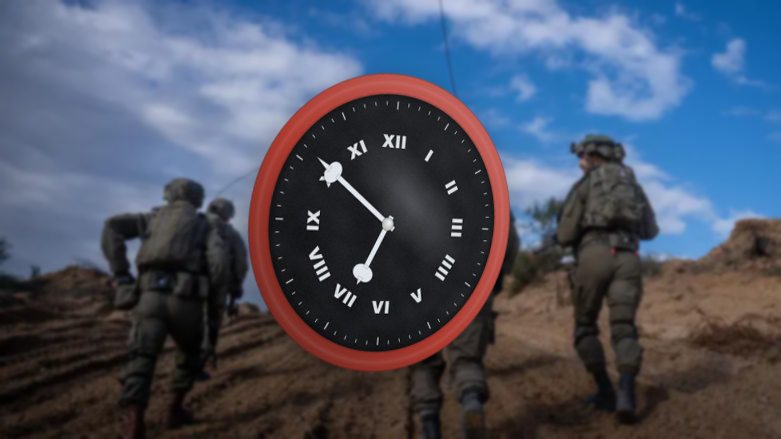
6h51
